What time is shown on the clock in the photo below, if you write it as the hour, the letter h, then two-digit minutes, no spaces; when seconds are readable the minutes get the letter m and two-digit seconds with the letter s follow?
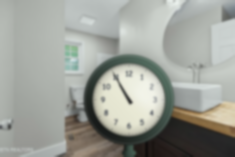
10h55
